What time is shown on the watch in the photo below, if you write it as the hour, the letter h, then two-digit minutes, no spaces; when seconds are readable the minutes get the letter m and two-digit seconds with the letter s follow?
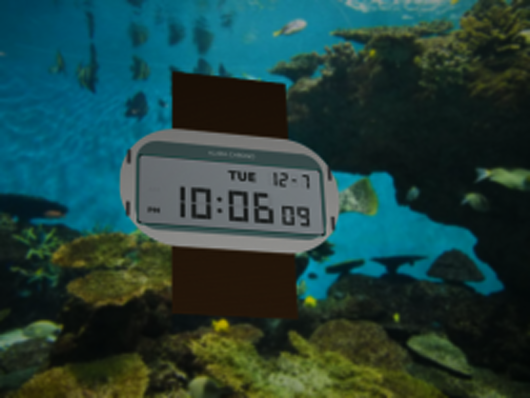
10h06m09s
